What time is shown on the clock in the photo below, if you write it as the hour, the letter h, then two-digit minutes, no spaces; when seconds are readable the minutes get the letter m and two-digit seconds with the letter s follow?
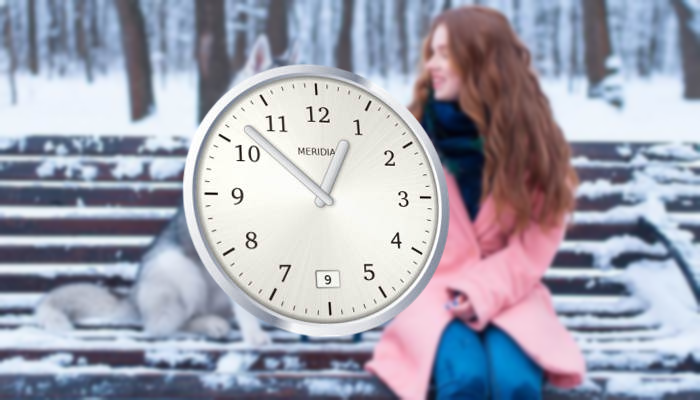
12h52
